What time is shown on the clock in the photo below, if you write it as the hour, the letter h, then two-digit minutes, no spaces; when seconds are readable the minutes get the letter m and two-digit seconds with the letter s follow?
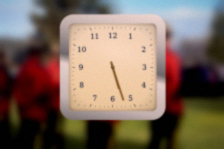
5h27
